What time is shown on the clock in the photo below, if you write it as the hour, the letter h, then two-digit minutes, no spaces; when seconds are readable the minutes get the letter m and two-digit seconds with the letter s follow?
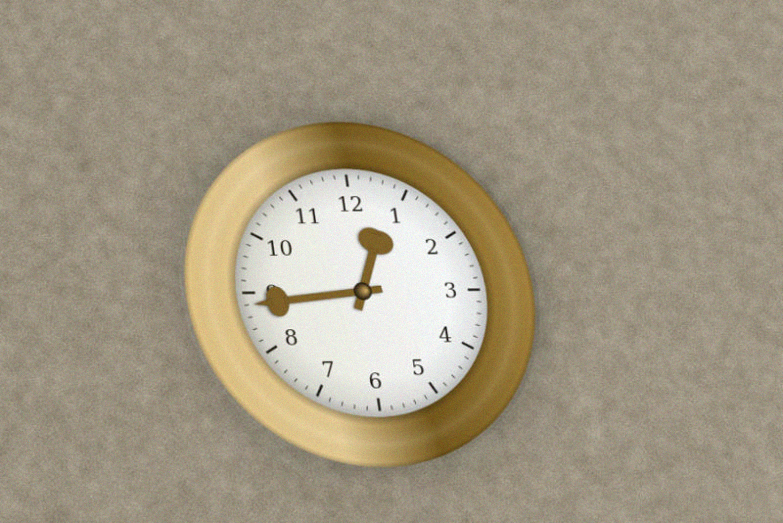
12h44
